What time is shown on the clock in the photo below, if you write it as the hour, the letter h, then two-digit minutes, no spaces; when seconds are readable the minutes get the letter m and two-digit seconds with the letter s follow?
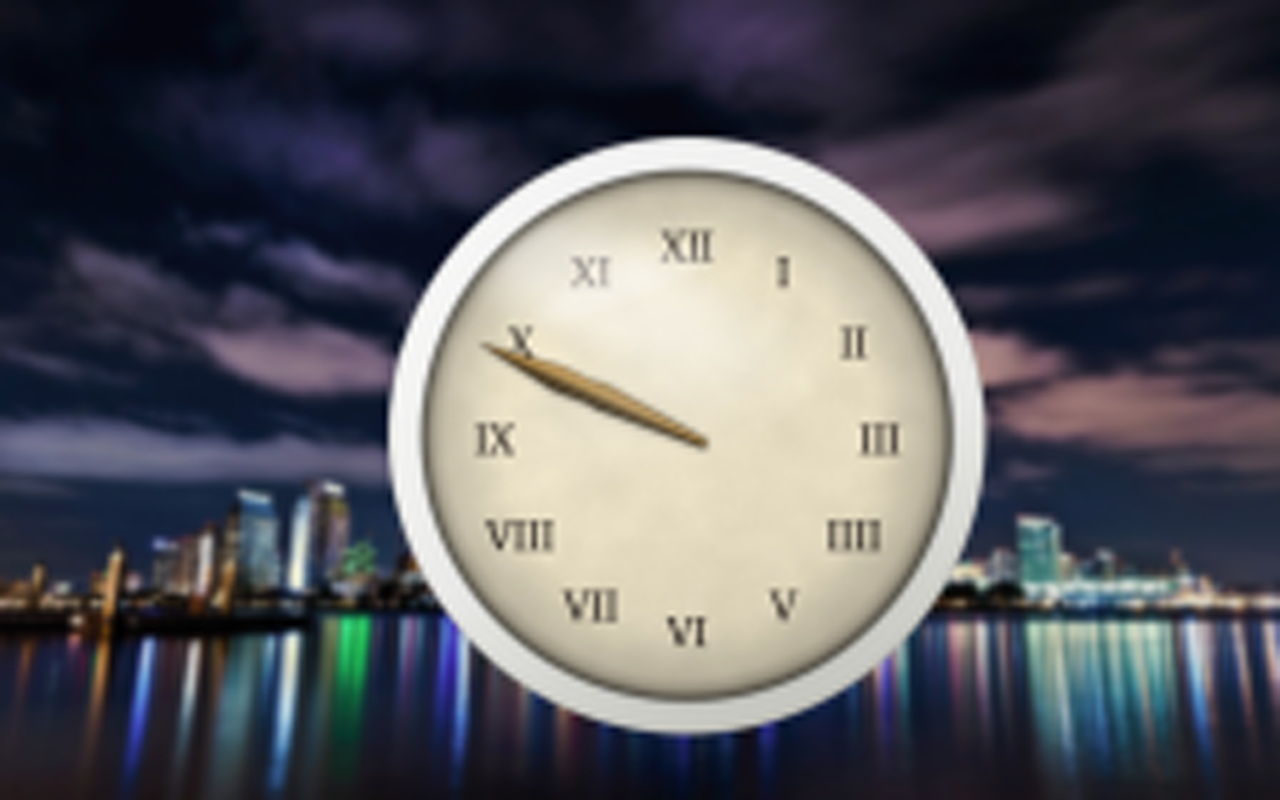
9h49
